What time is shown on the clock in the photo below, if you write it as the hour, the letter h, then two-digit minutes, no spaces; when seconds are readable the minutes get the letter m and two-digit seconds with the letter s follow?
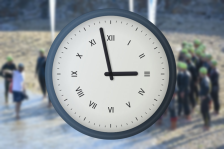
2h58
